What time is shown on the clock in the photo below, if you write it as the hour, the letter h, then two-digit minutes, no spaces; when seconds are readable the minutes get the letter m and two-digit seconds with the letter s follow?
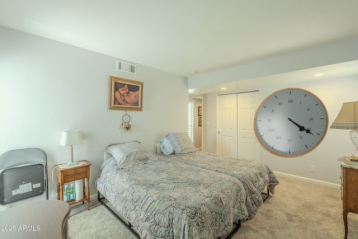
4h21
